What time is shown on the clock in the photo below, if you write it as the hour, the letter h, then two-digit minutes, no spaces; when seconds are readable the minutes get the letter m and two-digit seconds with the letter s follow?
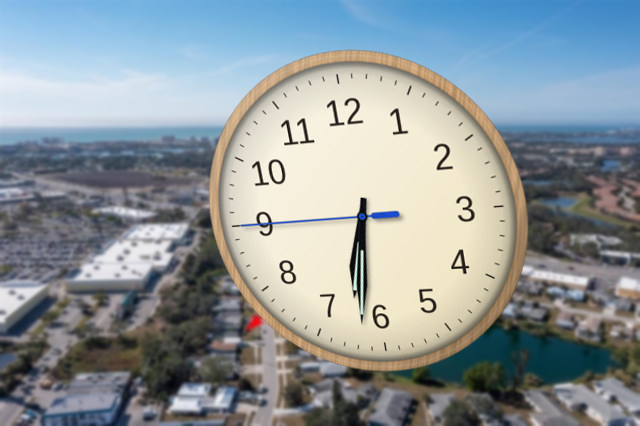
6h31m45s
